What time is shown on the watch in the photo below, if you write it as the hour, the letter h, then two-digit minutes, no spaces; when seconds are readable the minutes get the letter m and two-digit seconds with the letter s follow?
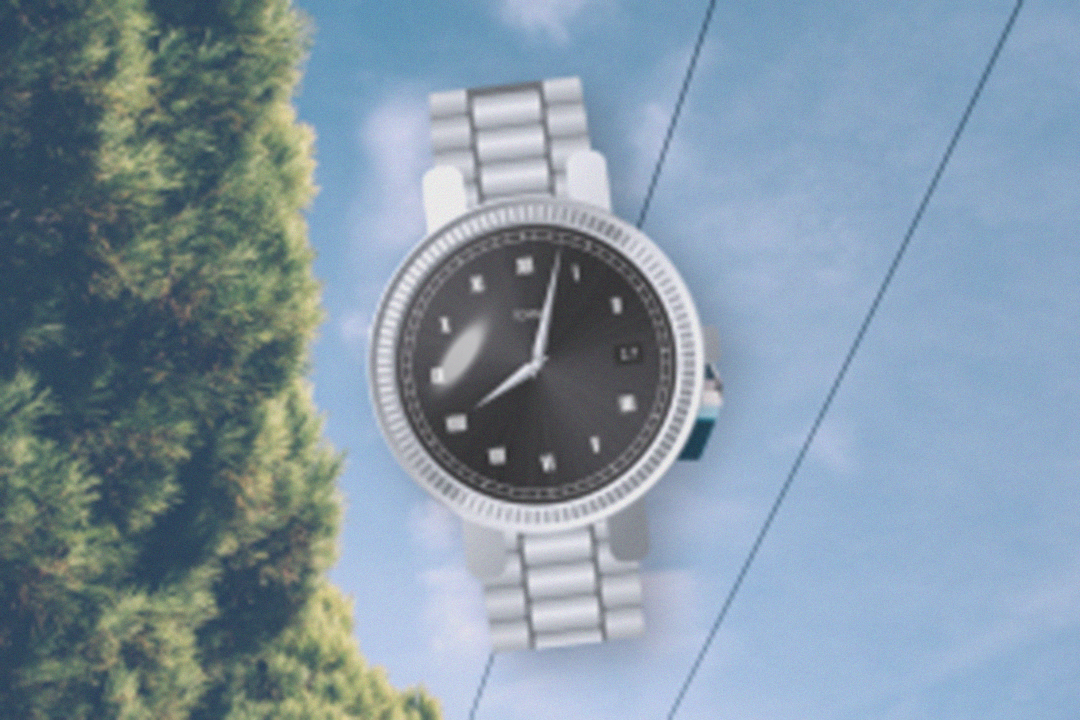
8h03
